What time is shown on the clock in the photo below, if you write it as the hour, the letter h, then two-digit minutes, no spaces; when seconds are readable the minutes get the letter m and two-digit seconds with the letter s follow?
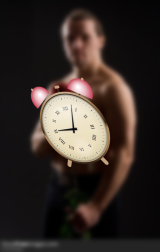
9h03
